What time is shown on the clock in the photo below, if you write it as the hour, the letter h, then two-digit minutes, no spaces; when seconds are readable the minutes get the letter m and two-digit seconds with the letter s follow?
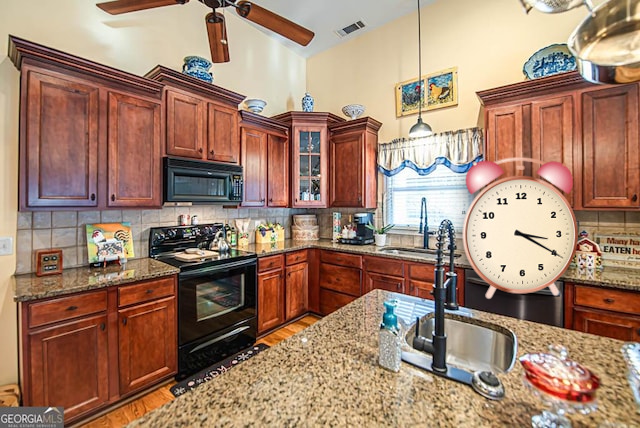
3h20
